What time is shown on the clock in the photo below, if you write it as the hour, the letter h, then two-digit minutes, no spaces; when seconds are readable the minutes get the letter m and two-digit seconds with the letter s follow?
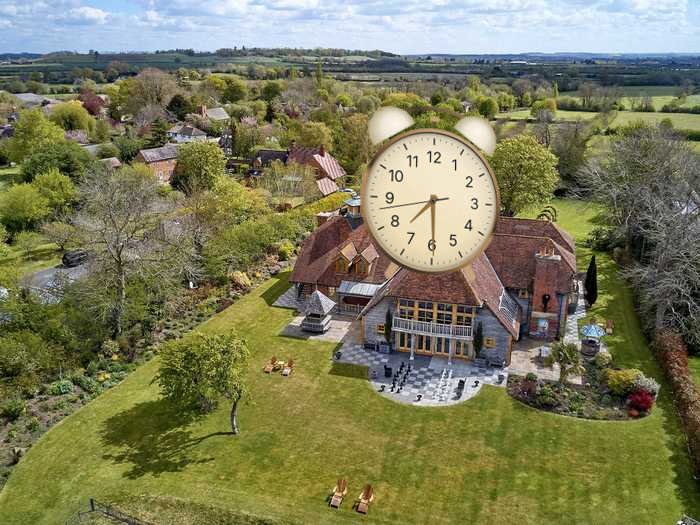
7h29m43s
